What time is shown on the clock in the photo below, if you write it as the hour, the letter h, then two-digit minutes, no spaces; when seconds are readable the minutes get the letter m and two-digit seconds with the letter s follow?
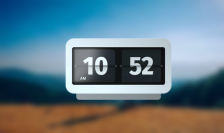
10h52
